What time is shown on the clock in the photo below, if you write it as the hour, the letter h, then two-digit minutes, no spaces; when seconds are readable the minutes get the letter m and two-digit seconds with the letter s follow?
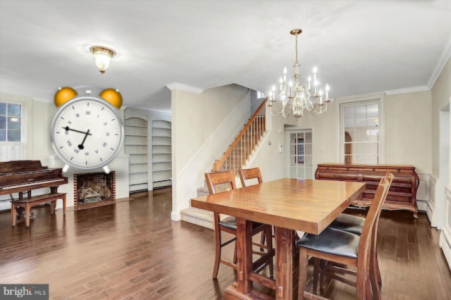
6h47
